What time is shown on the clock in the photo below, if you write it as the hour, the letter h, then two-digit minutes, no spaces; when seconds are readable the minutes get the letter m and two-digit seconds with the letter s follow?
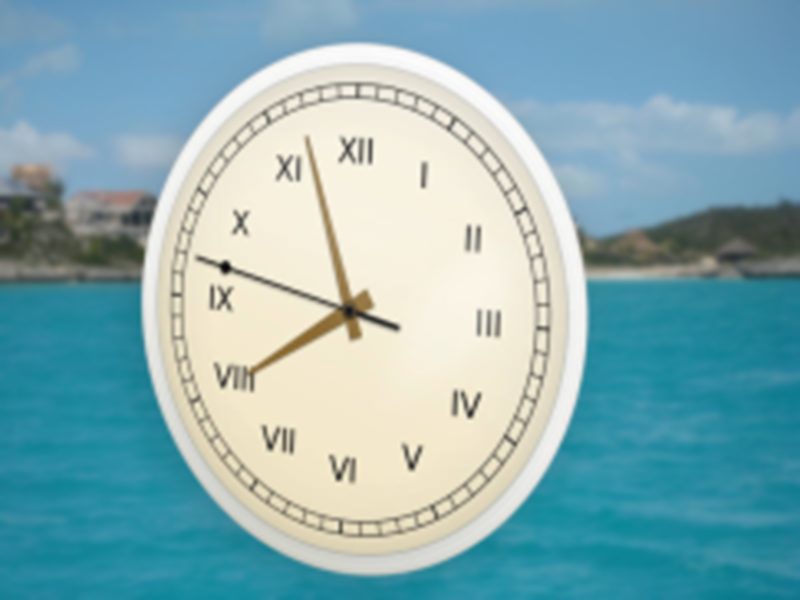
7h56m47s
